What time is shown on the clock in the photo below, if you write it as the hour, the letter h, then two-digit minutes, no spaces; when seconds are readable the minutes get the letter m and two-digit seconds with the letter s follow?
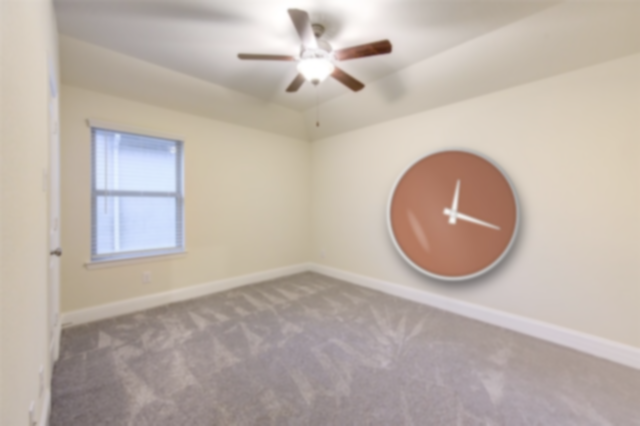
12h18
